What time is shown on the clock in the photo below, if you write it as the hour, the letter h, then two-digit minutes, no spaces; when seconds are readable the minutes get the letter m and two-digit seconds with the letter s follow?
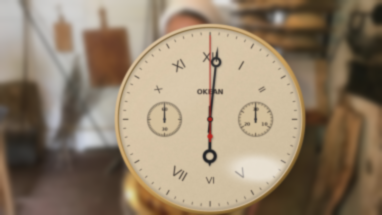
6h01
